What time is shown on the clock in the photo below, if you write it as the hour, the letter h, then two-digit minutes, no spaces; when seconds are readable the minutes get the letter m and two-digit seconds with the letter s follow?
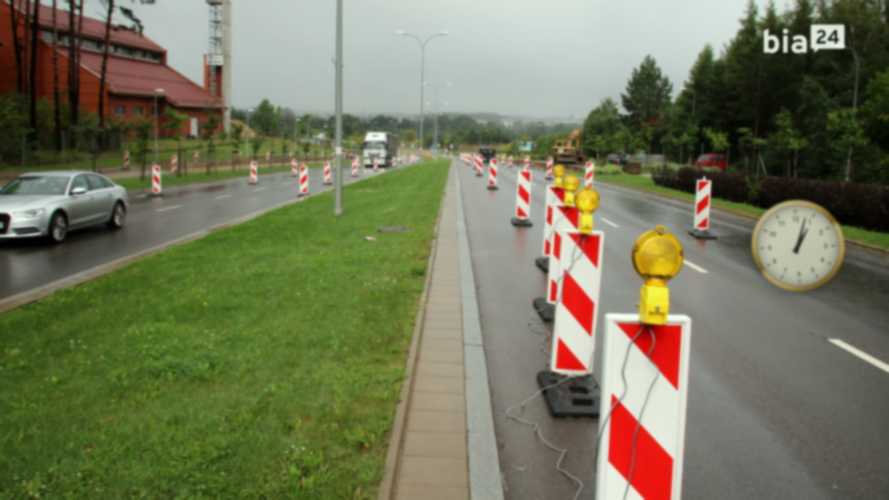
1h03
